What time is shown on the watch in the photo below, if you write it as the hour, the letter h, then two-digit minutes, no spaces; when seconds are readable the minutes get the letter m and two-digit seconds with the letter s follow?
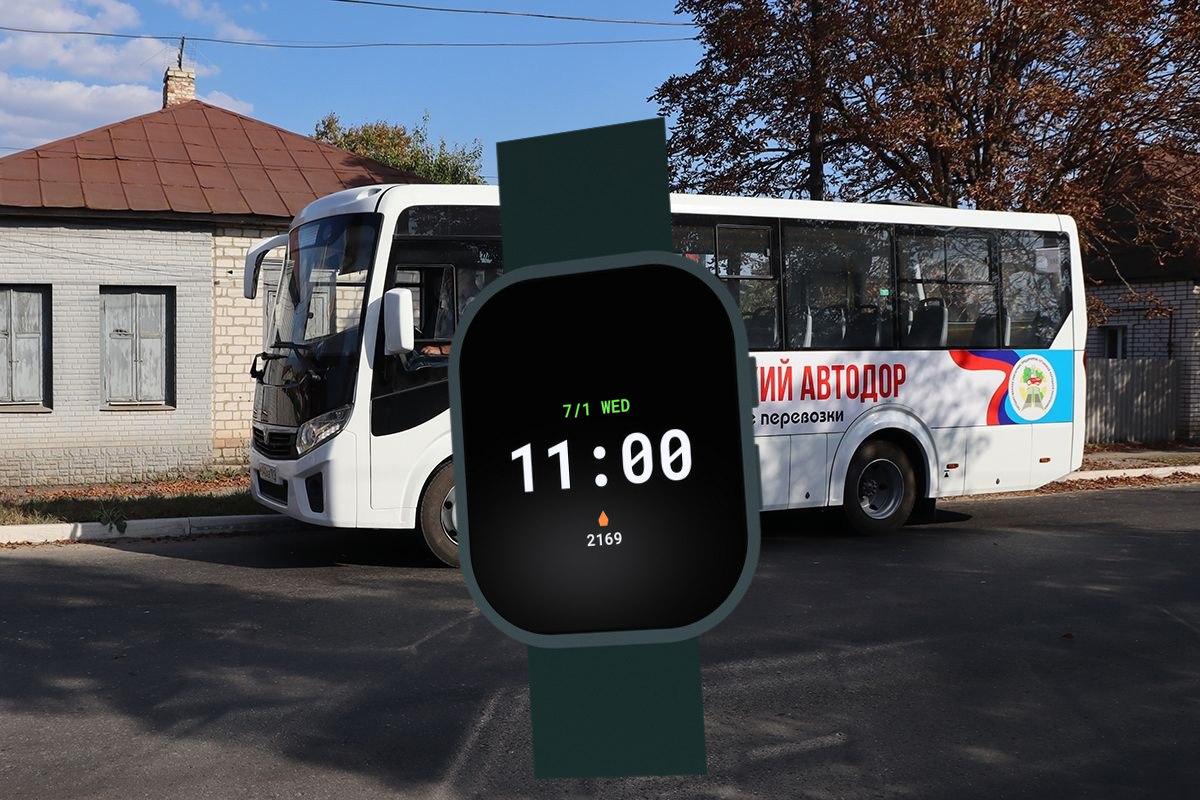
11h00
